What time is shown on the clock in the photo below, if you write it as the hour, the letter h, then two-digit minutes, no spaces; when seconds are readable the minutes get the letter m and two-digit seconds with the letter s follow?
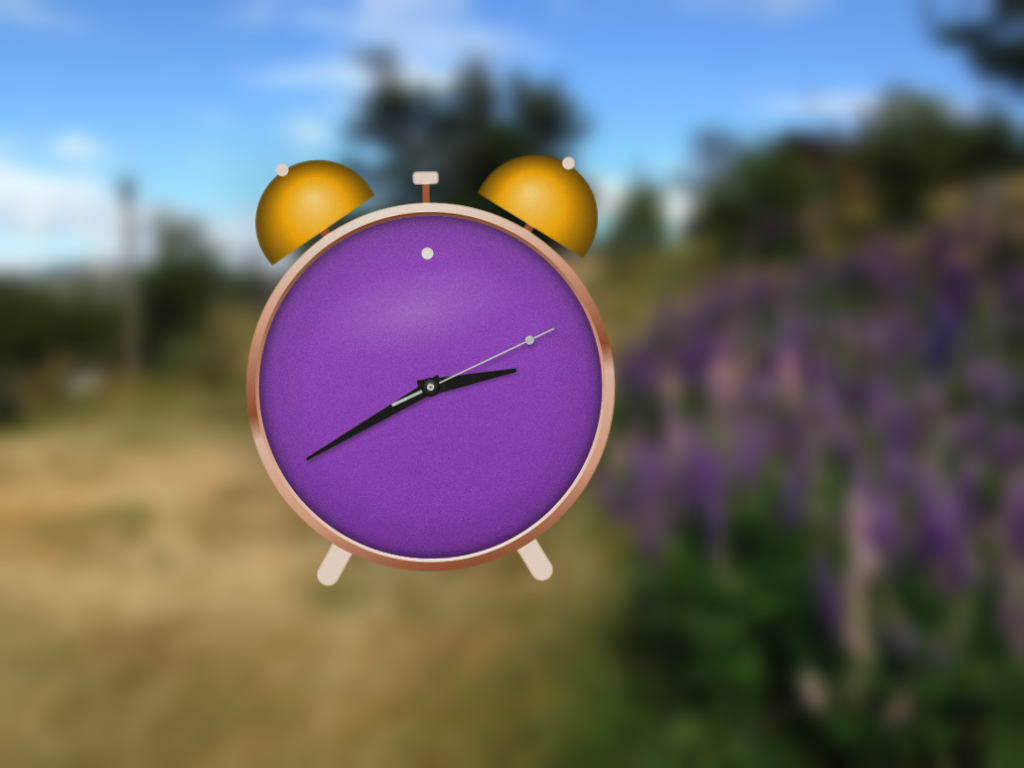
2h40m11s
